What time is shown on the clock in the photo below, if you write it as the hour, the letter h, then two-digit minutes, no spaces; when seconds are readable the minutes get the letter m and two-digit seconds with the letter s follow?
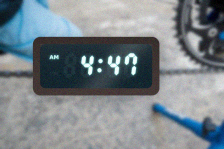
4h47
